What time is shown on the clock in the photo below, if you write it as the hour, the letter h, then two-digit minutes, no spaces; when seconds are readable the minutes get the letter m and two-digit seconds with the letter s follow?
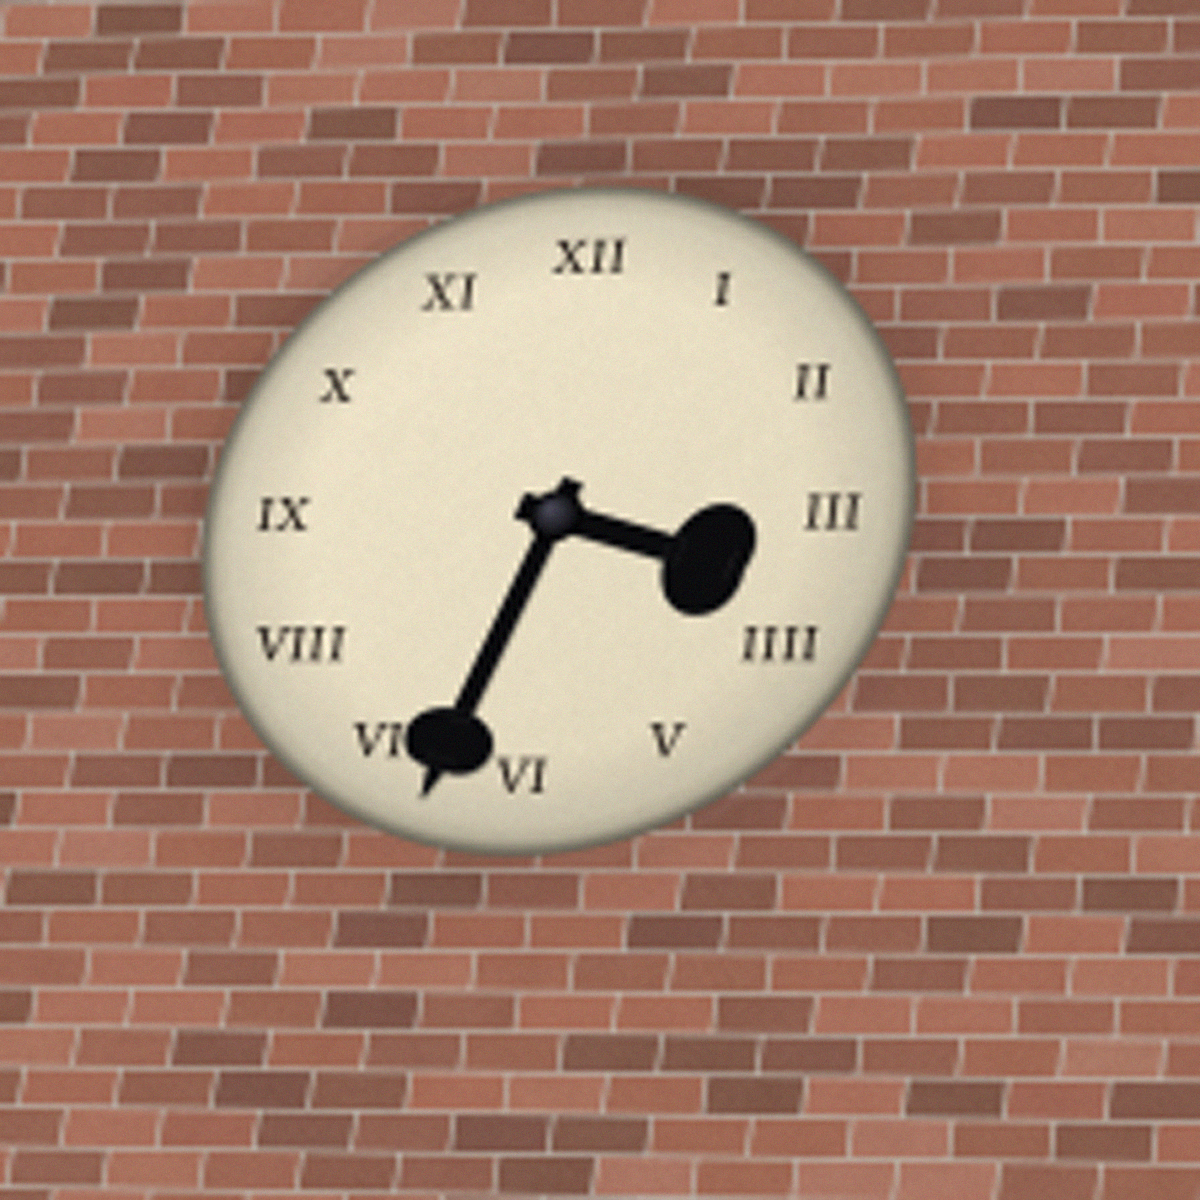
3h33
